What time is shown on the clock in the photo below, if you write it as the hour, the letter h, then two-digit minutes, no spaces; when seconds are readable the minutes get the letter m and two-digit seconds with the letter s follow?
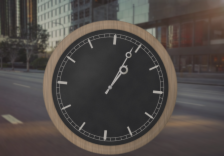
1h04
